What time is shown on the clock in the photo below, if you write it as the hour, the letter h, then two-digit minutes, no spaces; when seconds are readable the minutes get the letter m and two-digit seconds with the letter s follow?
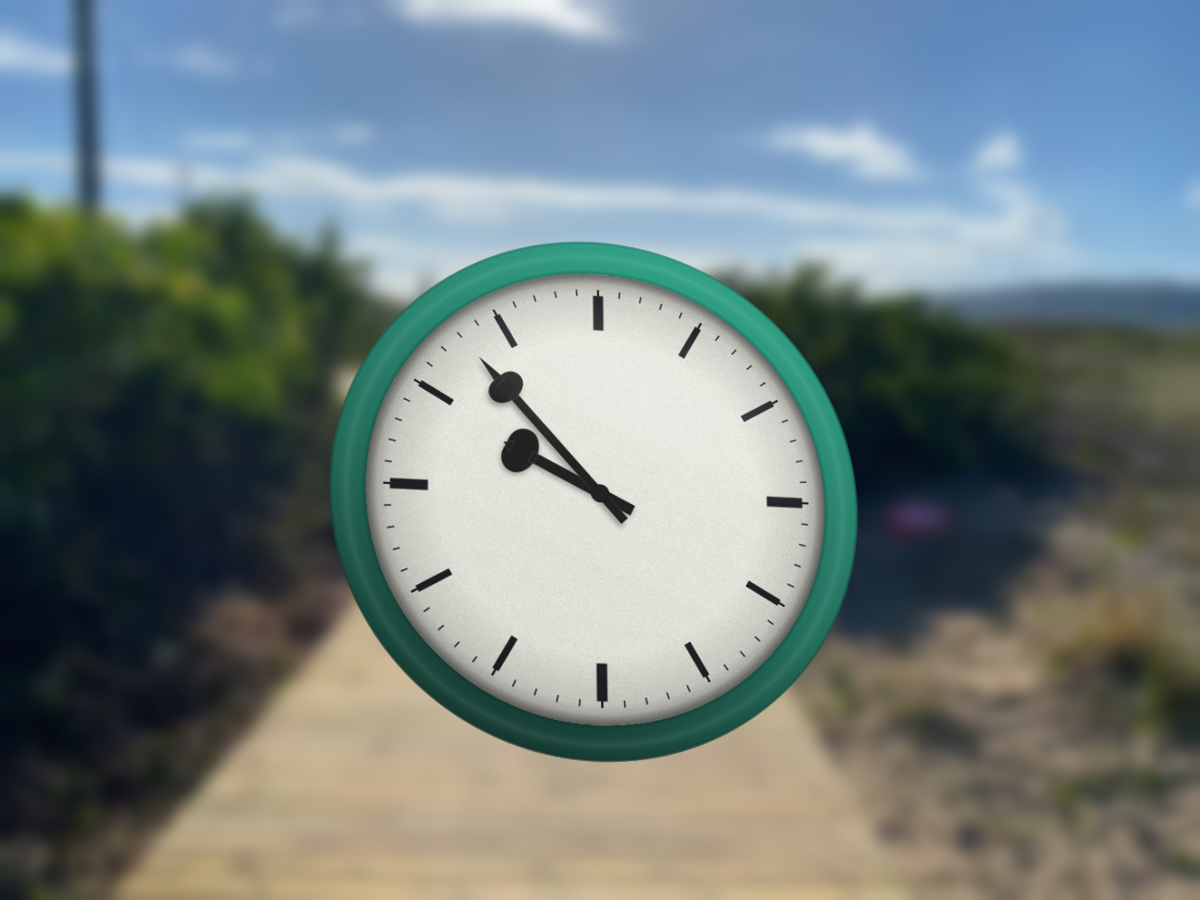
9h53
